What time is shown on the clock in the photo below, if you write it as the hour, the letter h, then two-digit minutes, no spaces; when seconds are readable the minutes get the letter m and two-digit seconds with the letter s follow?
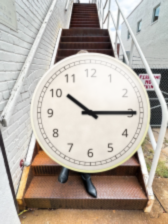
10h15
